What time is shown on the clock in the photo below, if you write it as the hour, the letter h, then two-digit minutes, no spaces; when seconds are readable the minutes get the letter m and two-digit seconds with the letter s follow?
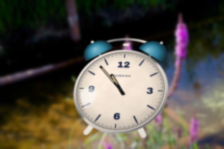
10h53
